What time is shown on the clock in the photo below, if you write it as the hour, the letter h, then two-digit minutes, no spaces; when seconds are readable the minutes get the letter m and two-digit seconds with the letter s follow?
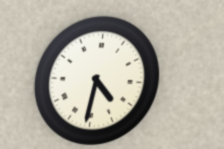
4h31
